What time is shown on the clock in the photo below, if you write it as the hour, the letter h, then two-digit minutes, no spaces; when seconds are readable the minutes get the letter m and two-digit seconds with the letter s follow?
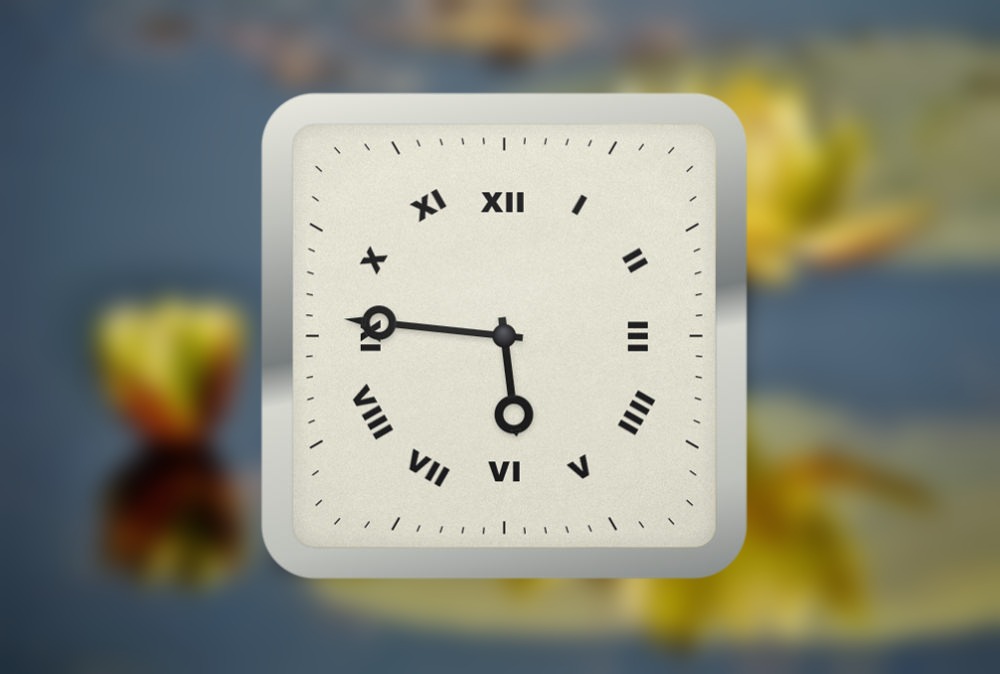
5h46
